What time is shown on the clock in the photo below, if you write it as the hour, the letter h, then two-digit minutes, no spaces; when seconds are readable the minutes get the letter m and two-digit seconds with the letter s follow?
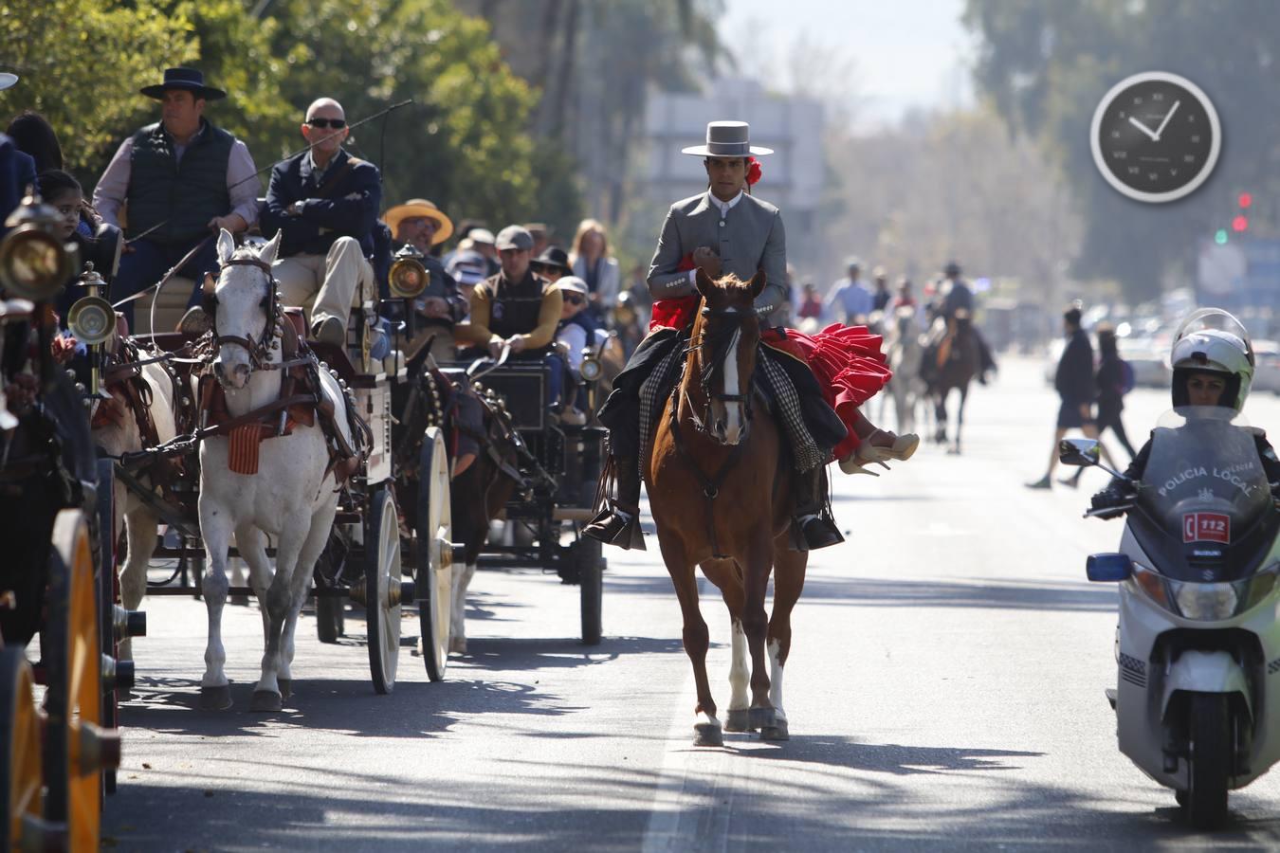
10h05
